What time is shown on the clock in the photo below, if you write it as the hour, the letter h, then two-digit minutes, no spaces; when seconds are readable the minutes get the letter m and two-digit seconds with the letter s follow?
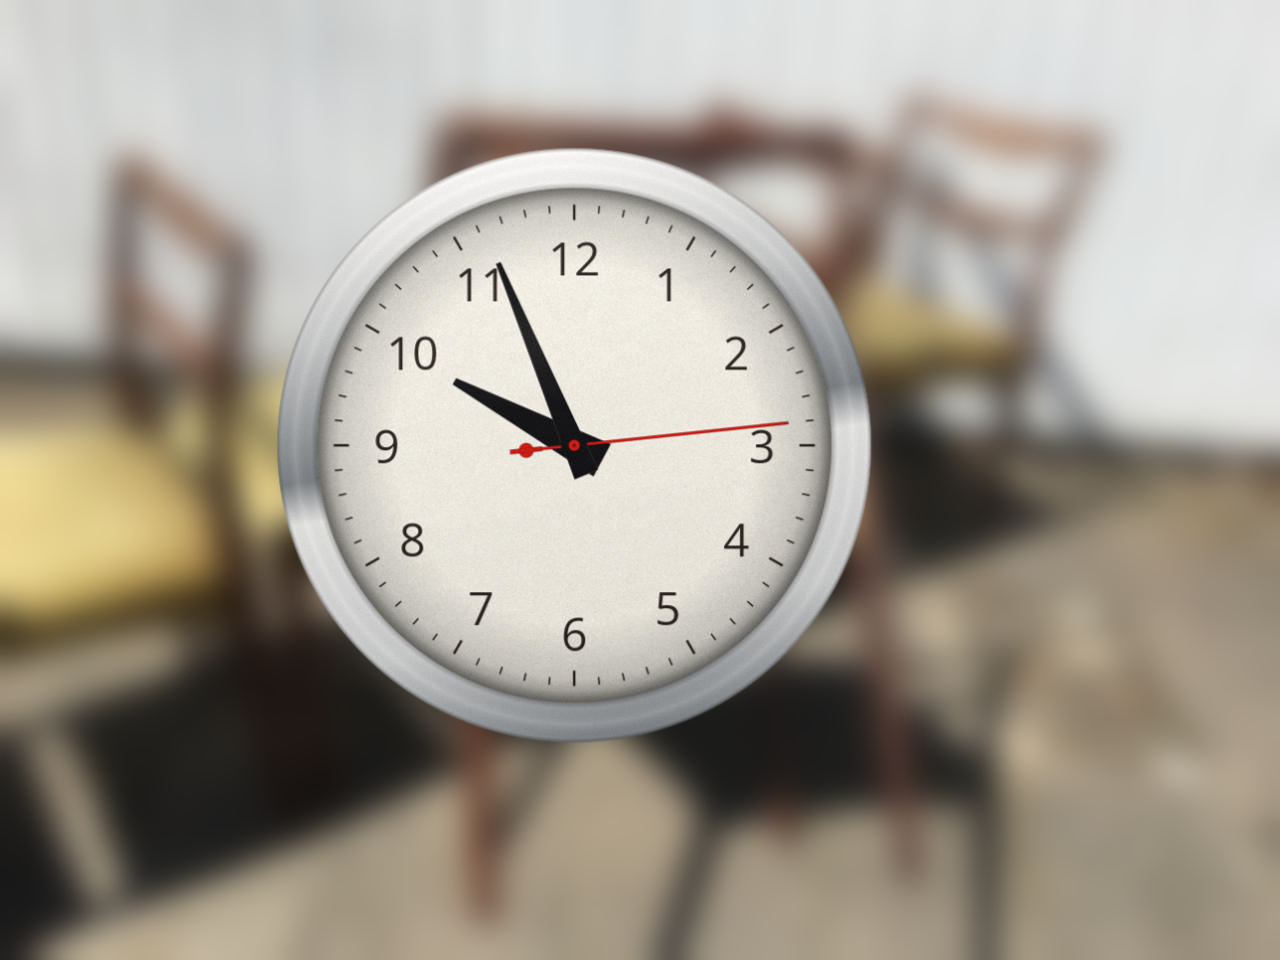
9h56m14s
